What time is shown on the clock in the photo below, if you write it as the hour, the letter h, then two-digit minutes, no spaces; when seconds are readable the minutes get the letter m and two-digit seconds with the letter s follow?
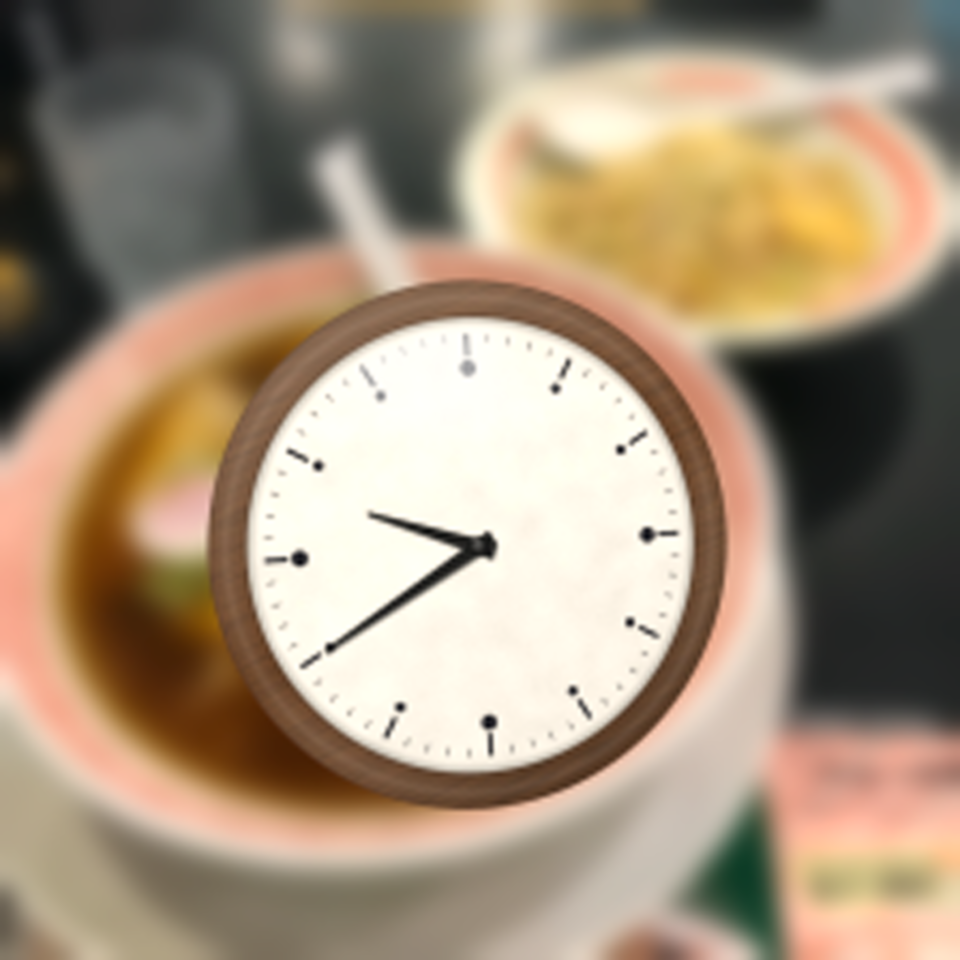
9h40
